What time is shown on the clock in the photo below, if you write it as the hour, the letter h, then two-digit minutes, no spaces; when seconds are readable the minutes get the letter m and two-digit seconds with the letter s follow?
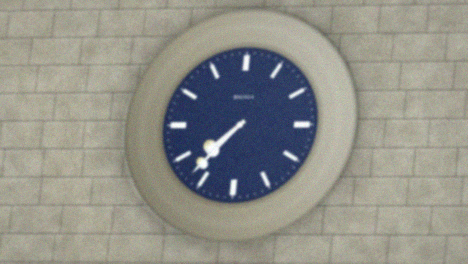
7h37
